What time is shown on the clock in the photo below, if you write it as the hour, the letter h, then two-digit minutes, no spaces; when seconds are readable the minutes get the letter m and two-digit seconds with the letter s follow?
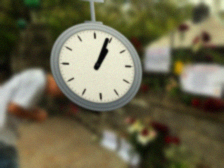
1h04
